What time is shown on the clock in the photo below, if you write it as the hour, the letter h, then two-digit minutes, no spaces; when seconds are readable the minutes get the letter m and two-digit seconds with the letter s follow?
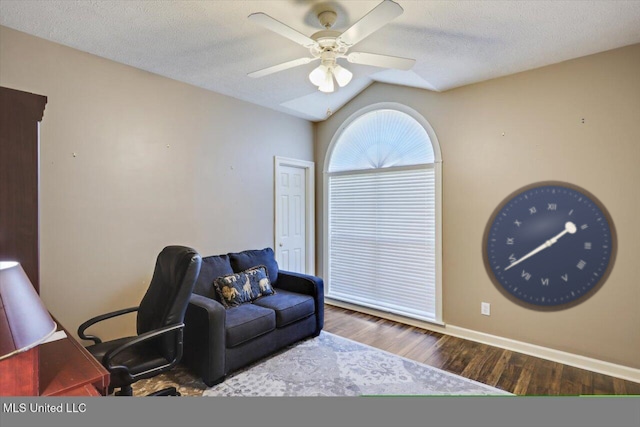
1h39
